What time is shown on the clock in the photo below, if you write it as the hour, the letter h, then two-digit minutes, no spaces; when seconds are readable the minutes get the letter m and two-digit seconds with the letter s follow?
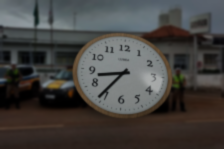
8h36
